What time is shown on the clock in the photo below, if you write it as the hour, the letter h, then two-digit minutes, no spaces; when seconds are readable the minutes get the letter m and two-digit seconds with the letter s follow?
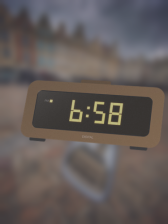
6h58
